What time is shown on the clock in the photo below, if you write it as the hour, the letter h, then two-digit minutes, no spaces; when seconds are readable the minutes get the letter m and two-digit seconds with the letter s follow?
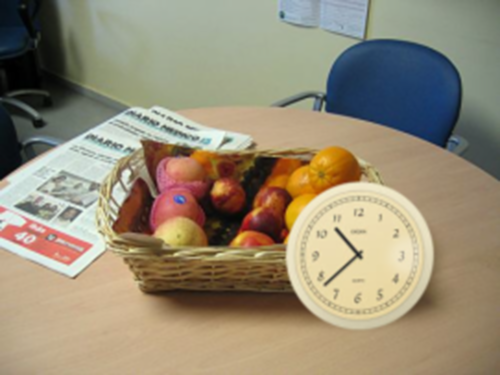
10h38
